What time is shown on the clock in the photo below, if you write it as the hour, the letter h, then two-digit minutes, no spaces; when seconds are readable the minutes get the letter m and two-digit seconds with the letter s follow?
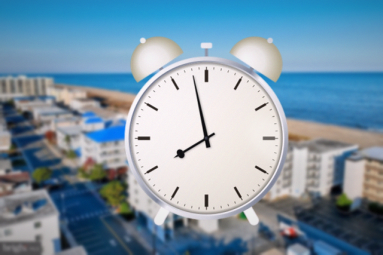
7h58
